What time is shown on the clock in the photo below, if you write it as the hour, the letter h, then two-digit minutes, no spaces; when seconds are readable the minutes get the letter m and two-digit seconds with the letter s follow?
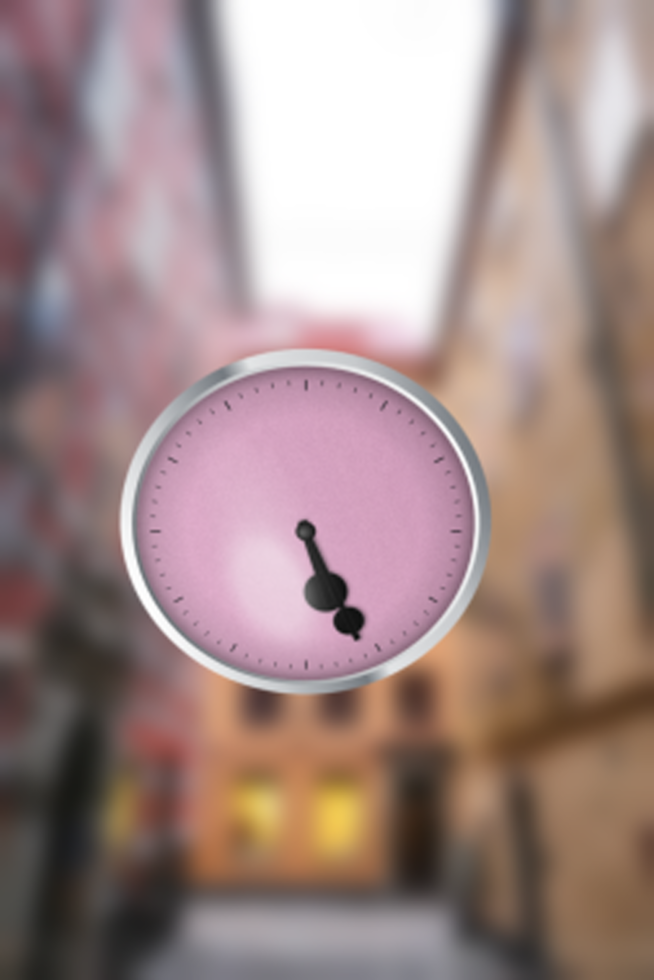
5h26
